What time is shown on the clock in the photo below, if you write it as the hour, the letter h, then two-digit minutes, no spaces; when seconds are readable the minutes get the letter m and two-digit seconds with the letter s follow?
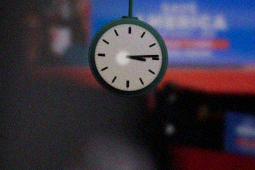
3h14
